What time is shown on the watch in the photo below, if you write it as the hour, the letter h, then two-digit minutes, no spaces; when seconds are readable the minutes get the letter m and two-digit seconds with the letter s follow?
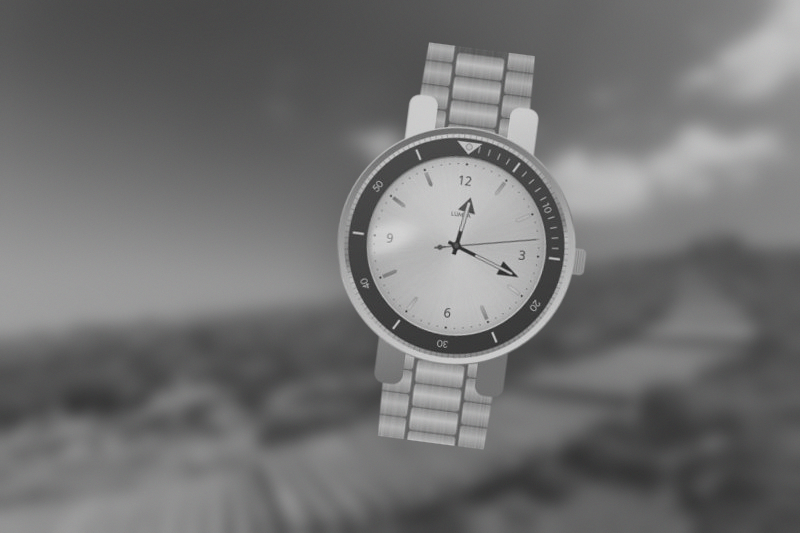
12h18m13s
